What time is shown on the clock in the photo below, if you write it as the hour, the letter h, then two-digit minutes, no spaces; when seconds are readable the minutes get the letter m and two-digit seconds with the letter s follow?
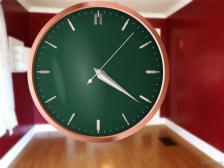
4h21m07s
